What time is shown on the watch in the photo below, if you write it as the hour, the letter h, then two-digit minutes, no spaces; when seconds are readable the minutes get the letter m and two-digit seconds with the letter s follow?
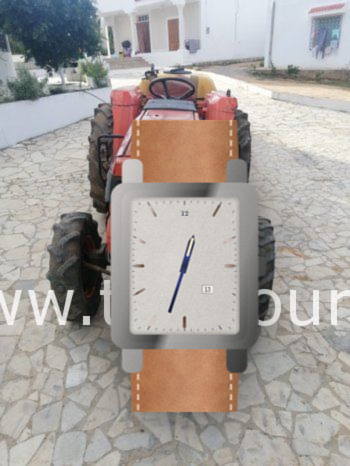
12h33
